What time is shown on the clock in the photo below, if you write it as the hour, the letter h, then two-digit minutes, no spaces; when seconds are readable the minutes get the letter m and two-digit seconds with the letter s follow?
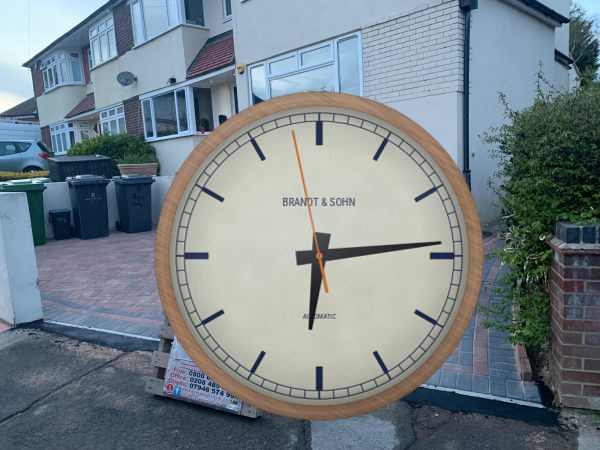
6h13m58s
